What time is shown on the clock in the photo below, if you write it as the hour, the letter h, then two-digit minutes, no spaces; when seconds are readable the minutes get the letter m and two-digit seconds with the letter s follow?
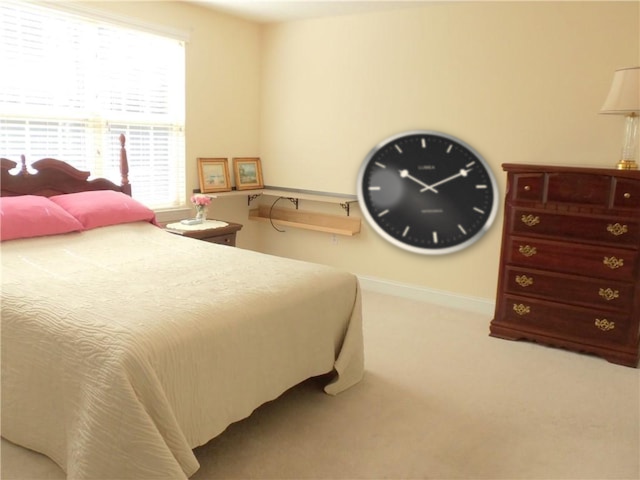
10h11
